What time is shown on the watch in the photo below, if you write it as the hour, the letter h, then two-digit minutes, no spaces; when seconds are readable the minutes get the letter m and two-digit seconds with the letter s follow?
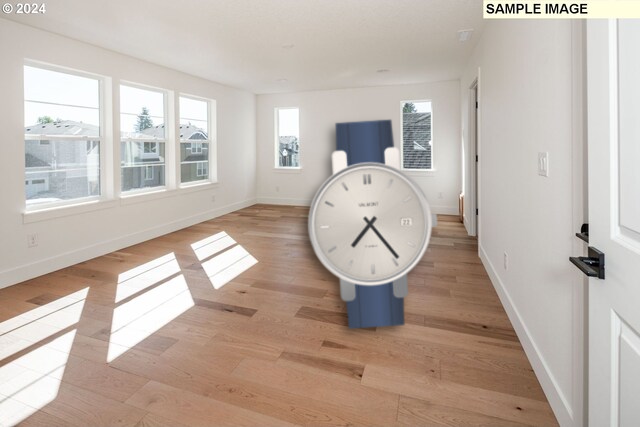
7h24
